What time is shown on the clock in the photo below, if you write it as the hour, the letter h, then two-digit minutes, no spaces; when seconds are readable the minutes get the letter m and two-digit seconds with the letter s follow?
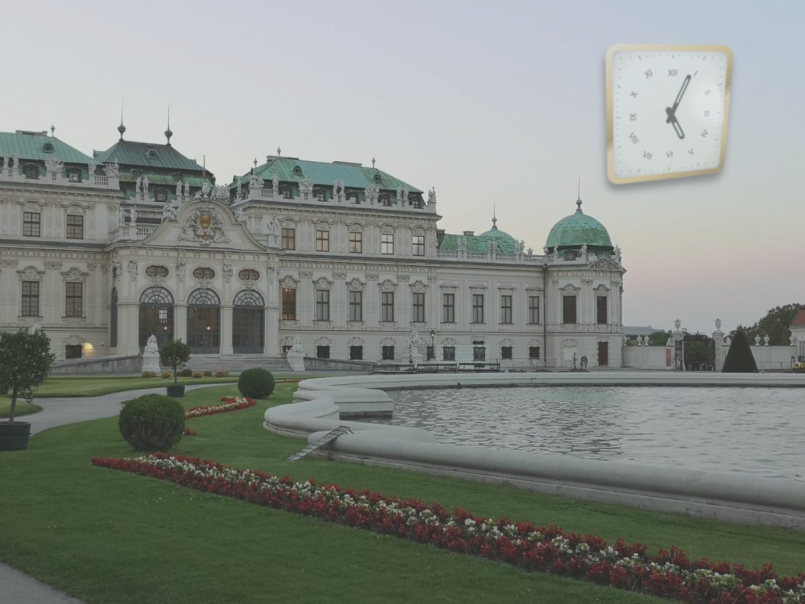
5h04
